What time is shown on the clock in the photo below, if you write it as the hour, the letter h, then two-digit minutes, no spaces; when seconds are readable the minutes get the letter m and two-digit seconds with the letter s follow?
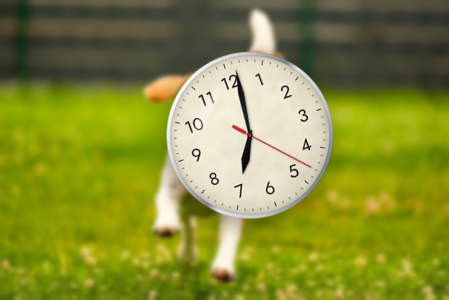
7h01m23s
